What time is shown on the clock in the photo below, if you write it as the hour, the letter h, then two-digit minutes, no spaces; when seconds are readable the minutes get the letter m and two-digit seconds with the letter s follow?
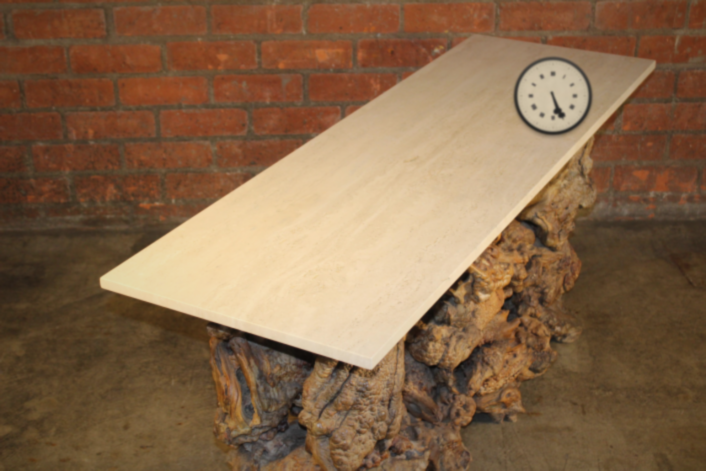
5h26
